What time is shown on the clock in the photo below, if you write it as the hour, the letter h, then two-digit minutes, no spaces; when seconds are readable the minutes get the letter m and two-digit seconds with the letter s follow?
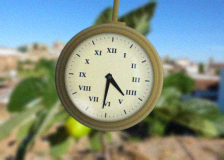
4h31
